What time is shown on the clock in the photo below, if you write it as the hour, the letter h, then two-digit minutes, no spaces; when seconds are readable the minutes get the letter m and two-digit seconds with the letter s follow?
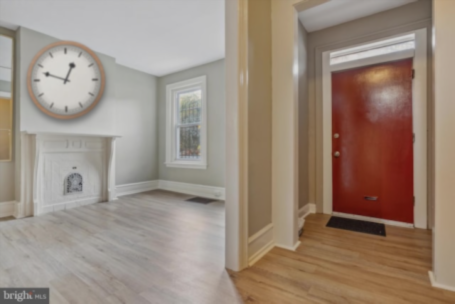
12h48
